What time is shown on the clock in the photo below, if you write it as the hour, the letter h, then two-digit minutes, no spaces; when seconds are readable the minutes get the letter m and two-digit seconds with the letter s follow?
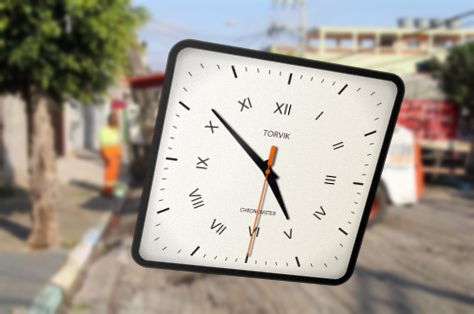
4h51m30s
